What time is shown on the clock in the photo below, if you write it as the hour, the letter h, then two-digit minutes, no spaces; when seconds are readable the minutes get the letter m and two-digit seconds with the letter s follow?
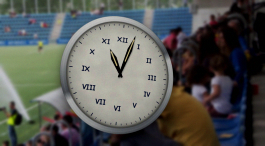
11h03
